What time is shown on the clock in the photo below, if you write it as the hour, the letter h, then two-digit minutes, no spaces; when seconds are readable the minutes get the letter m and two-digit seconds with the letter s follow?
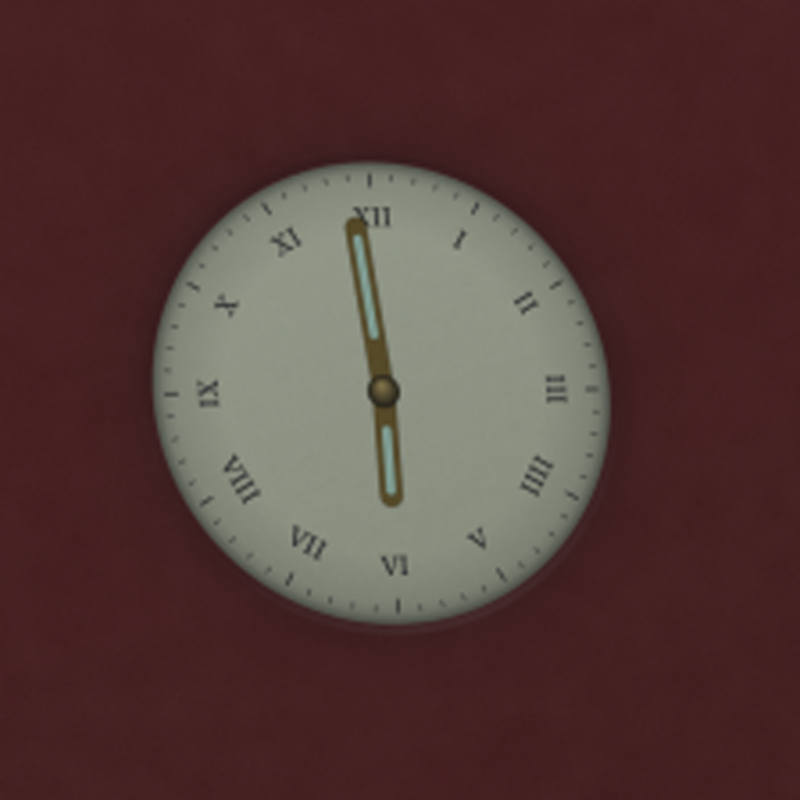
5h59
